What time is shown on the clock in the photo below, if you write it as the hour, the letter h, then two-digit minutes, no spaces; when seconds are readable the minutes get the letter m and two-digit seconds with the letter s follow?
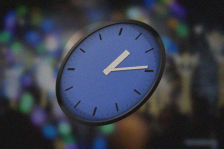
1h14
